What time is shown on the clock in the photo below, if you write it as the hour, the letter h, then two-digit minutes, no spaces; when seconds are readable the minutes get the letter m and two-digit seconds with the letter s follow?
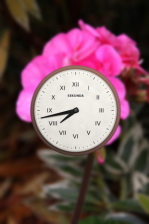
7h43
